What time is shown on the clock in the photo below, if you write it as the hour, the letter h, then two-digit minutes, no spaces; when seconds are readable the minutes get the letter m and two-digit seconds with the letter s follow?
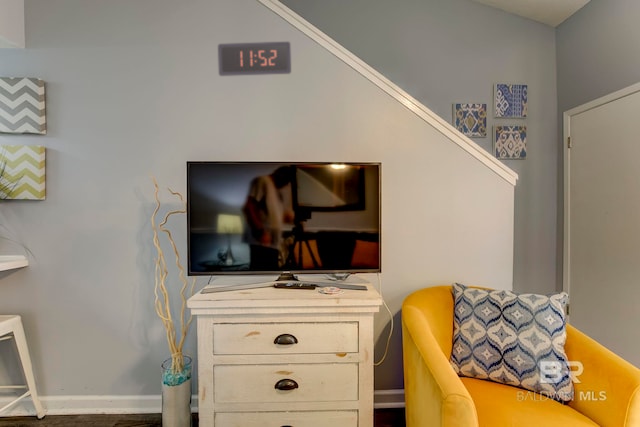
11h52
